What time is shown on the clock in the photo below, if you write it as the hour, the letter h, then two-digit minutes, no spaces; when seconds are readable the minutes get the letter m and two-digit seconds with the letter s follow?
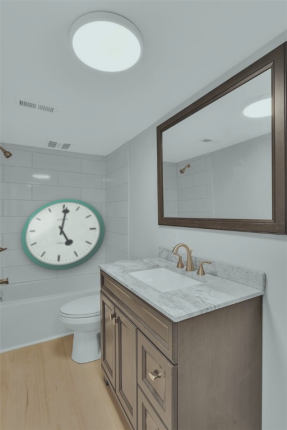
5h01
